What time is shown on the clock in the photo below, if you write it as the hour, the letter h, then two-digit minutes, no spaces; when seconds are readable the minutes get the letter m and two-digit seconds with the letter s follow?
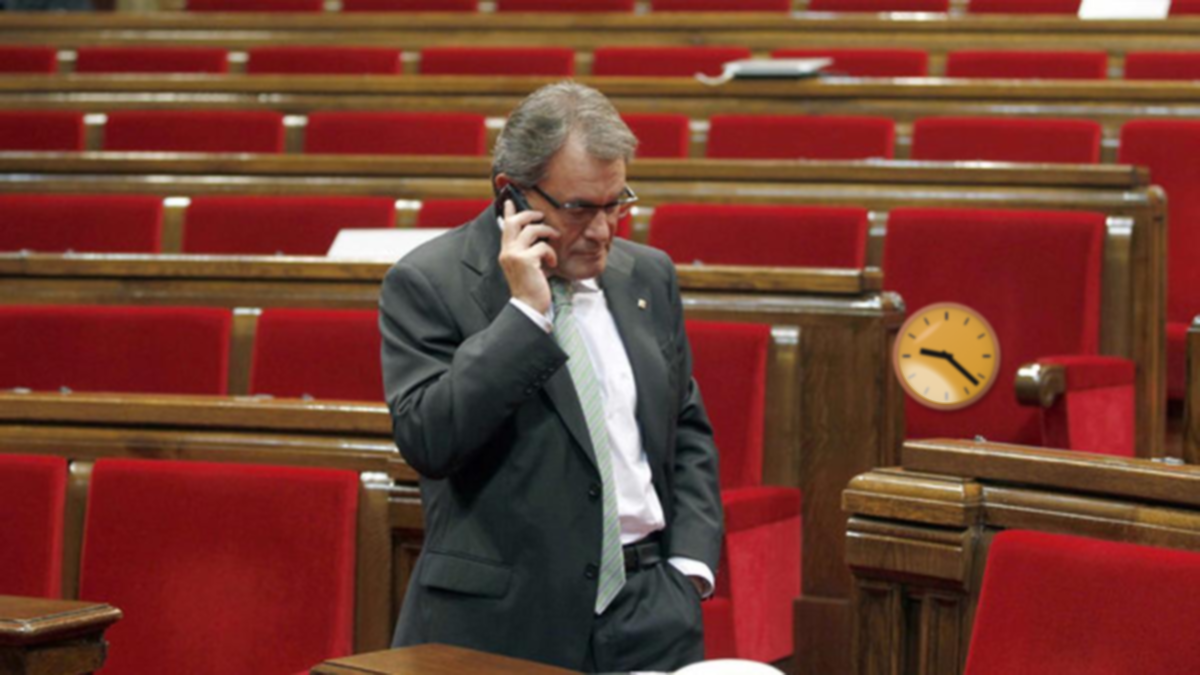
9h22
